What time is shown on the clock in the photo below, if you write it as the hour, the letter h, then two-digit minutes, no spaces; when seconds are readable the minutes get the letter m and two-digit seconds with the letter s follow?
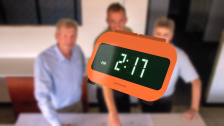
2h17
